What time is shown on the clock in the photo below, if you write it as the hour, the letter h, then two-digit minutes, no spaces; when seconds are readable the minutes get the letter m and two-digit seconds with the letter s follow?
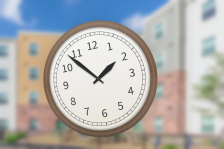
1h53
